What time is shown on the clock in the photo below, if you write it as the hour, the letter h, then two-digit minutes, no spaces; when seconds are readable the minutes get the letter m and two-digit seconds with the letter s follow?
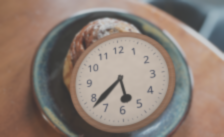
5h38
